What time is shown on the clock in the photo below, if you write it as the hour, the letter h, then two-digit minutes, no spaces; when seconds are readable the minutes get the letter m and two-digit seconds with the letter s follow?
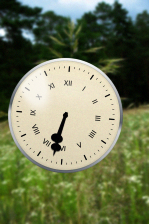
6h32
